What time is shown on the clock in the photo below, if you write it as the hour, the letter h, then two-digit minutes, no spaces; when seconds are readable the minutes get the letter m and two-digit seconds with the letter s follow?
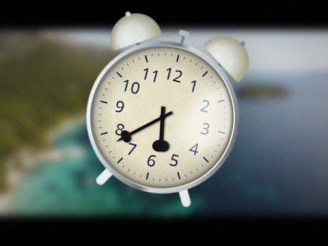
5h38
